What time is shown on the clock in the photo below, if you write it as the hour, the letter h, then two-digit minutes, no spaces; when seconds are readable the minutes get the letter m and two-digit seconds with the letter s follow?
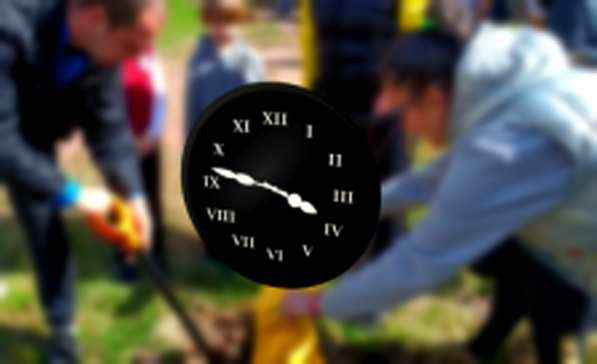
3h47
